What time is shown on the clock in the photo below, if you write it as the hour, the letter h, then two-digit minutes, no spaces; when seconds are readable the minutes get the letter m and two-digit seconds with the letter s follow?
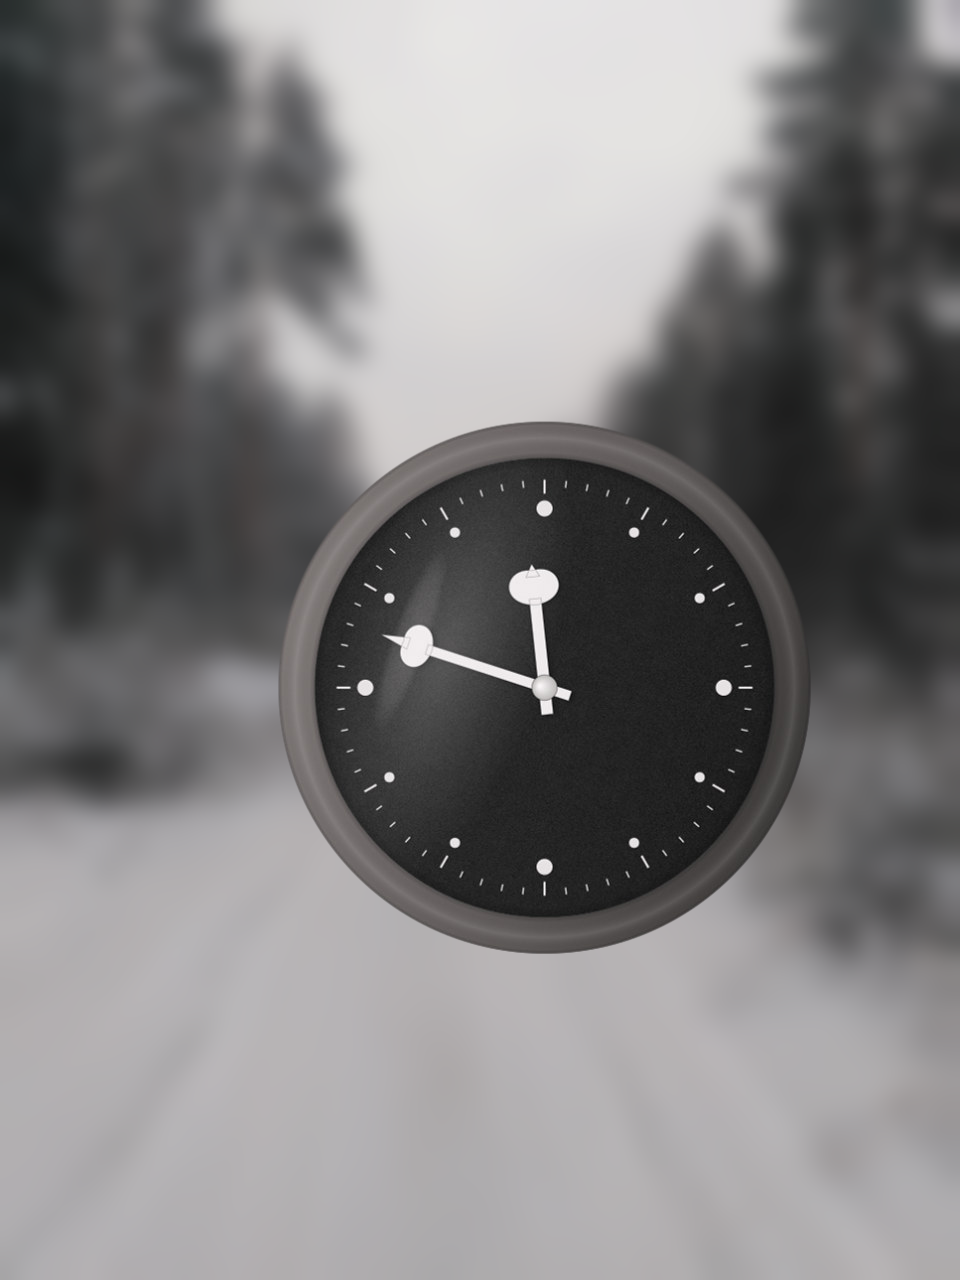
11h48
